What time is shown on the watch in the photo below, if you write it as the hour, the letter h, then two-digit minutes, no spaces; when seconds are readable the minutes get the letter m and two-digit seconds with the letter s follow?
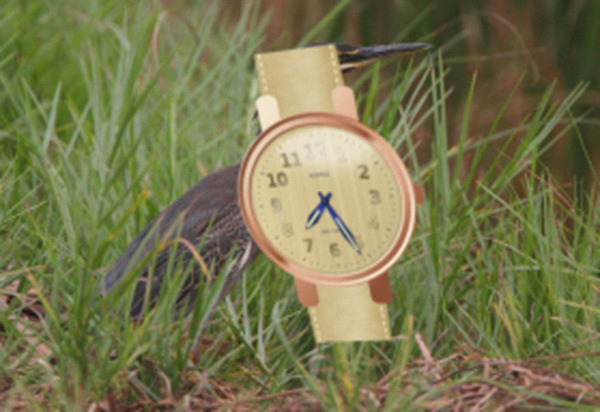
7h26
